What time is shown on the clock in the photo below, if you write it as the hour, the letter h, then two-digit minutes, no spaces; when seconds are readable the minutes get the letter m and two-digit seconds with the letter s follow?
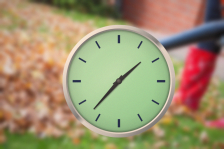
1h37
